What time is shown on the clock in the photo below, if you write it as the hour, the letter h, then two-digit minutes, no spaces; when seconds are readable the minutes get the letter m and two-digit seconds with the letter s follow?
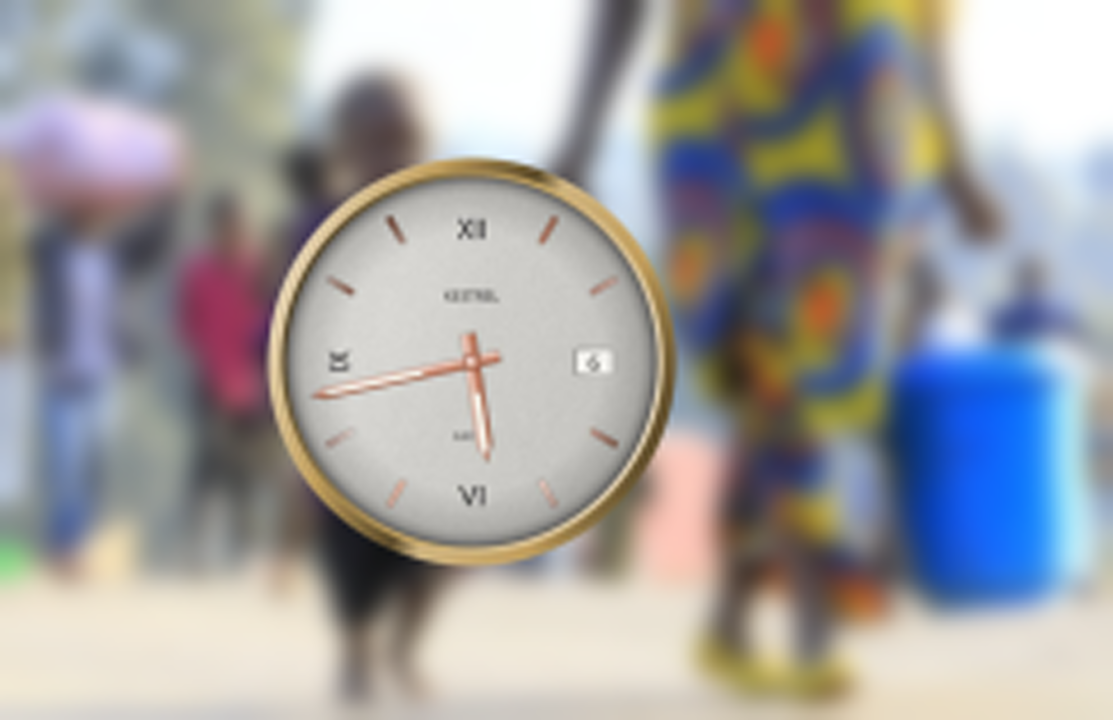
5h43
